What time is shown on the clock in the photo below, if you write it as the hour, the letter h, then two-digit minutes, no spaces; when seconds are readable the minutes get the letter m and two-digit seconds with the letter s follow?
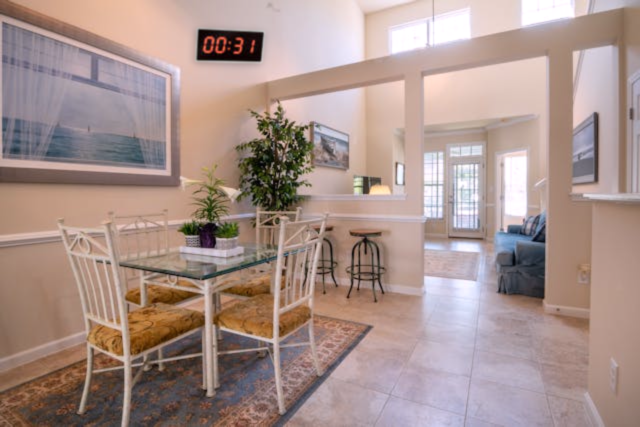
0h31
